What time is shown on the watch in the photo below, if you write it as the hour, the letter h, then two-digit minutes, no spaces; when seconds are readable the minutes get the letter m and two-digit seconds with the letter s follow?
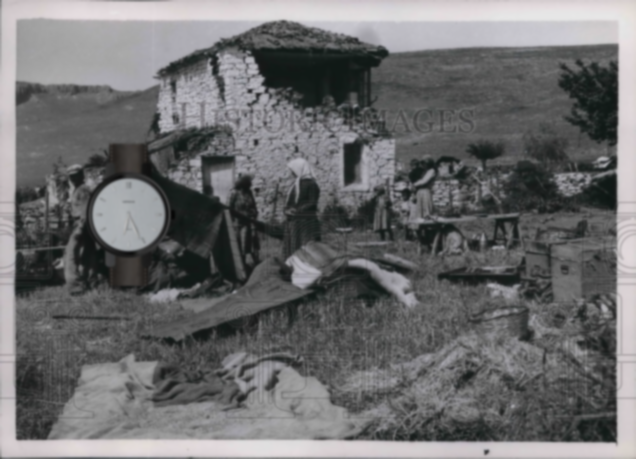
6h26
